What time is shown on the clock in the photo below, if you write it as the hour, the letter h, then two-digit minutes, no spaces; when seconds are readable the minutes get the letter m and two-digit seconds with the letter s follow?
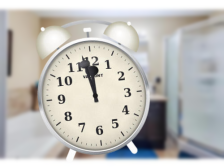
11h58
